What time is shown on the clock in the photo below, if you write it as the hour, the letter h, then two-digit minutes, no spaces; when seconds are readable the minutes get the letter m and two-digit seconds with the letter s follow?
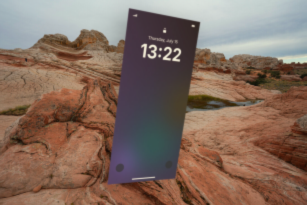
13h22
